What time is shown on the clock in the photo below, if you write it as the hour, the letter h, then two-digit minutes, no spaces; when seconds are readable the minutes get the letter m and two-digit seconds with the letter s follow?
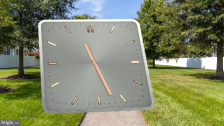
11h27
